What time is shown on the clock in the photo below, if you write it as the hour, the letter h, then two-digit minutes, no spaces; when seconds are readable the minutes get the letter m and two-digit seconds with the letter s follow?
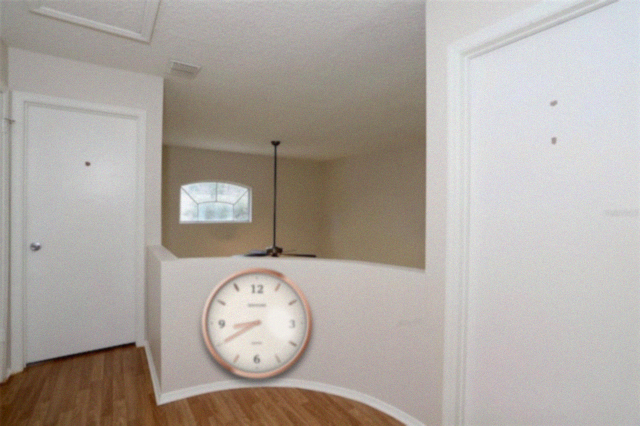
8h40
